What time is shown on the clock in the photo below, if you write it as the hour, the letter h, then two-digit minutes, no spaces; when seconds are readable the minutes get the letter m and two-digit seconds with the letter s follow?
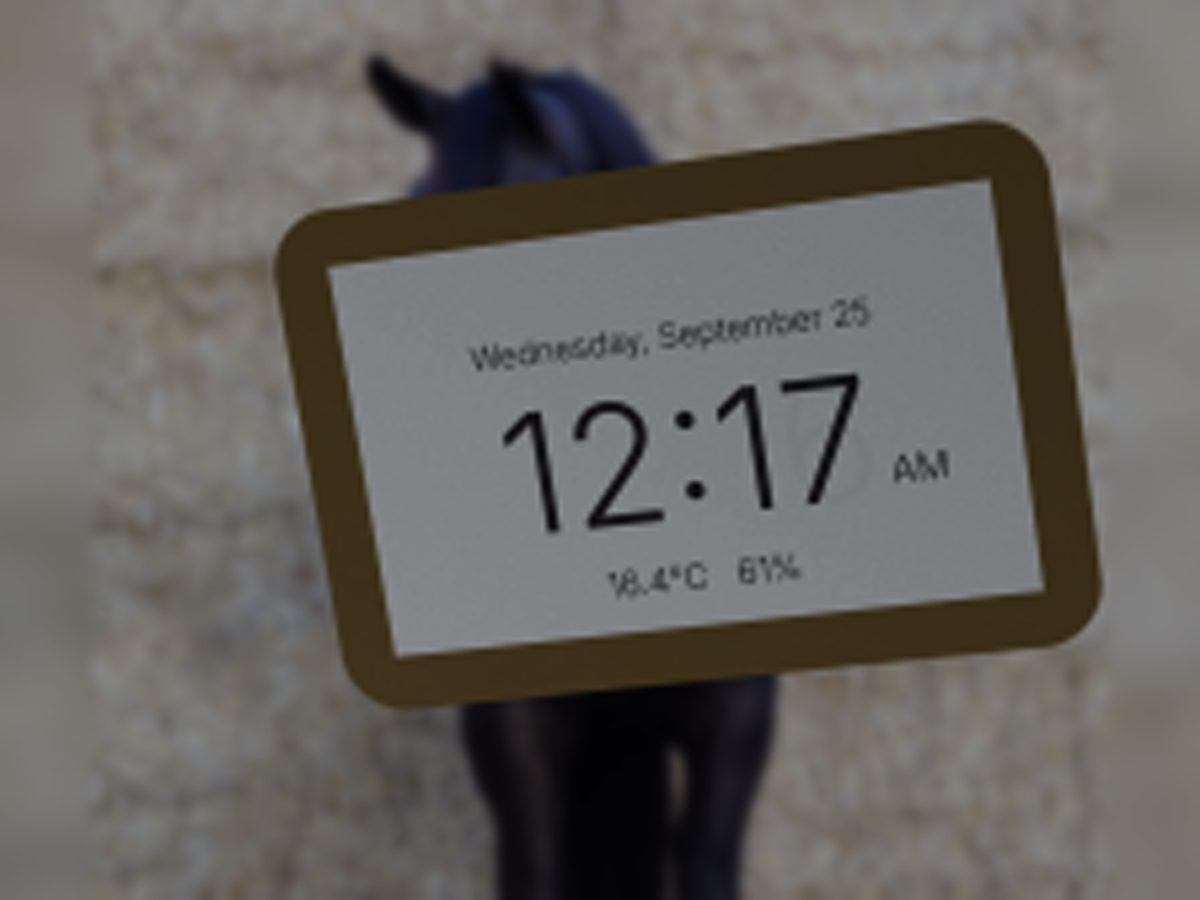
12h17
